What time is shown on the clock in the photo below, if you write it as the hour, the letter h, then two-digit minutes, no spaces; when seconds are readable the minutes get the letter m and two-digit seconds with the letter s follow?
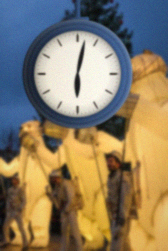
6h02
